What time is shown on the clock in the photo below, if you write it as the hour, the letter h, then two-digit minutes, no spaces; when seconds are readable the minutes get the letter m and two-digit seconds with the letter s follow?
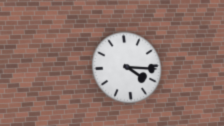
4h16
